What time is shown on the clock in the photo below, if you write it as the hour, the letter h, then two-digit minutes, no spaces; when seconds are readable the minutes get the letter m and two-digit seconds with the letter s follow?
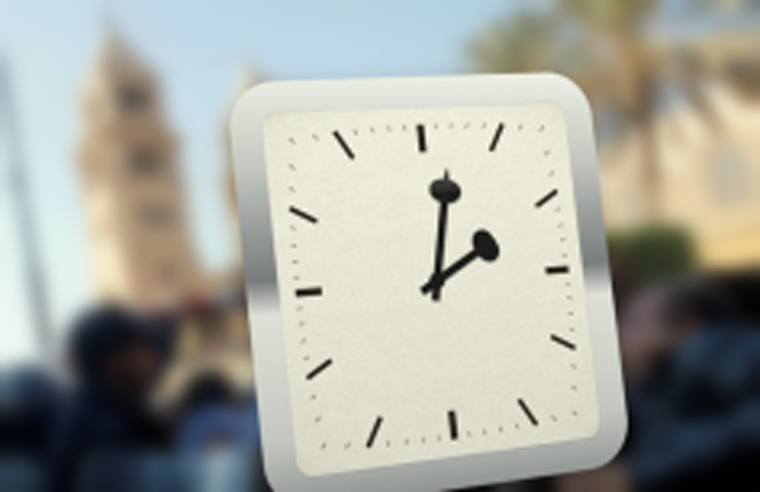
2h02
